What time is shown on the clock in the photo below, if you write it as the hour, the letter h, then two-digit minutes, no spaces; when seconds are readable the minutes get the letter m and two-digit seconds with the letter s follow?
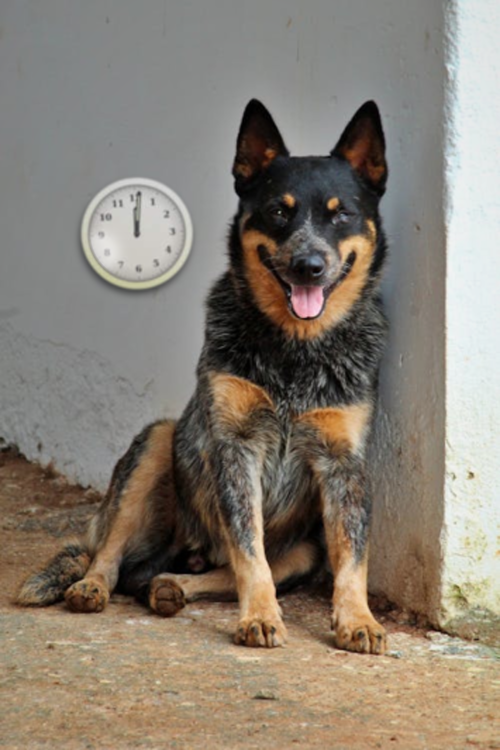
12h01
